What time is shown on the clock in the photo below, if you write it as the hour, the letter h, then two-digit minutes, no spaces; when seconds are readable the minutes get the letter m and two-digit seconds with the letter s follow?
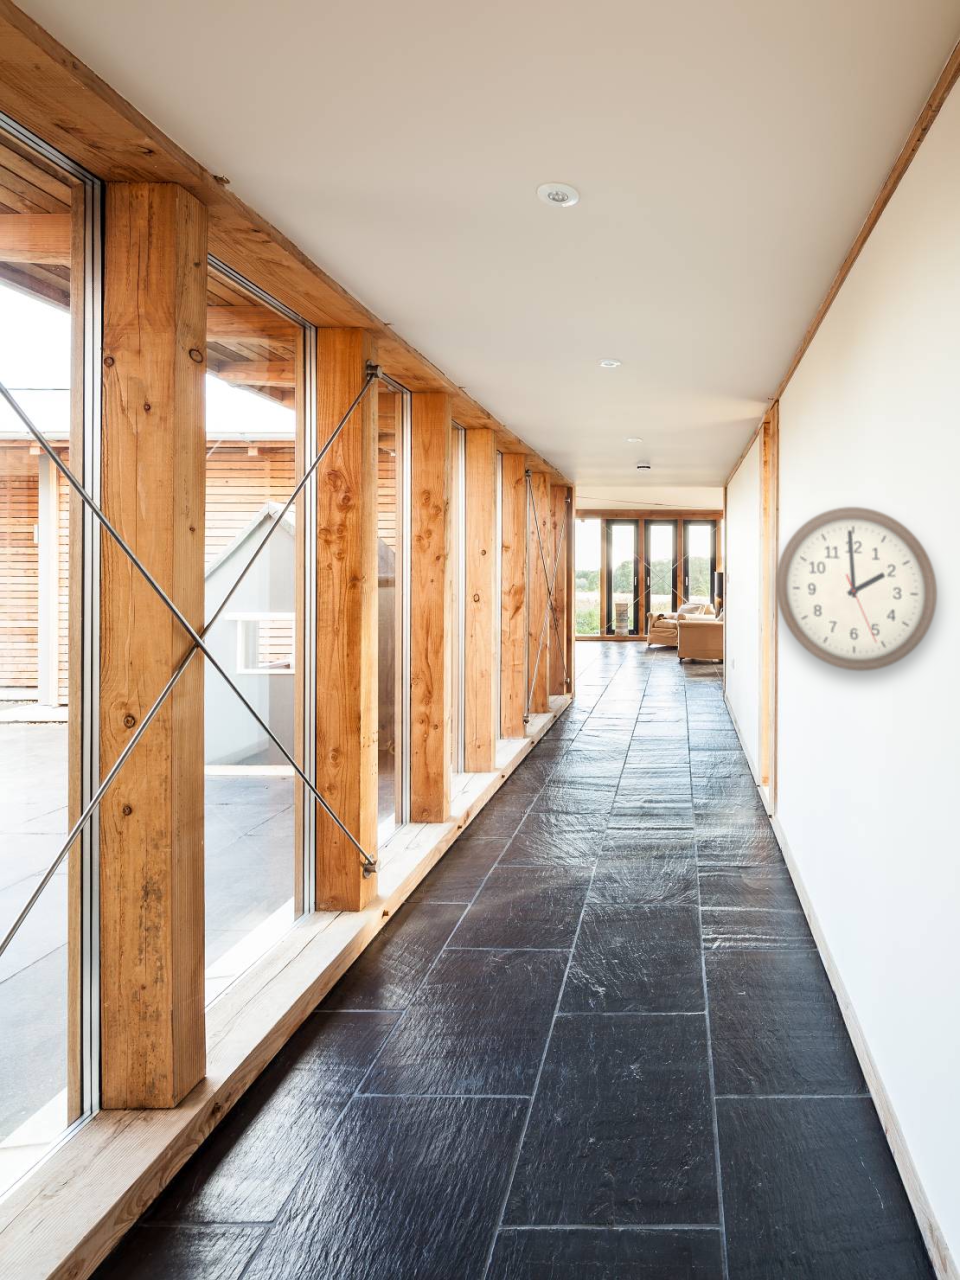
1h59m26s
